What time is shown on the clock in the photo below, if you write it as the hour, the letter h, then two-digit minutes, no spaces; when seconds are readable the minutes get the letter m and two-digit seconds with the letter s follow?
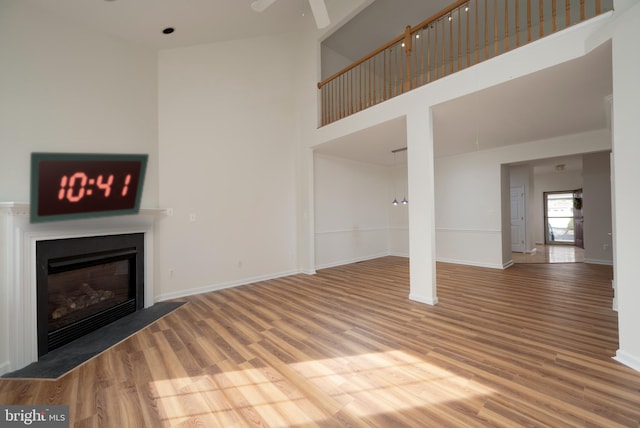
10h41
